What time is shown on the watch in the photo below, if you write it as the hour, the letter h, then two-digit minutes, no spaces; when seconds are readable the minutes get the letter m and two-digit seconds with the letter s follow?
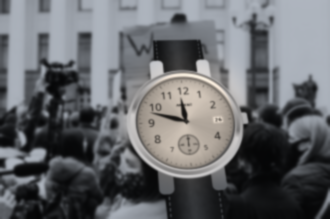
11h48
